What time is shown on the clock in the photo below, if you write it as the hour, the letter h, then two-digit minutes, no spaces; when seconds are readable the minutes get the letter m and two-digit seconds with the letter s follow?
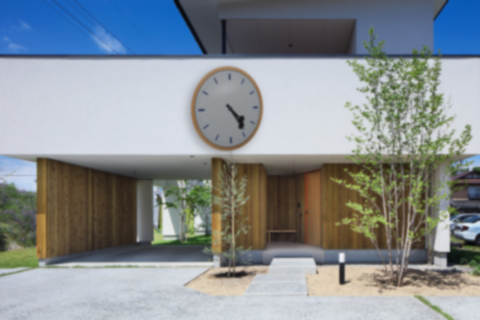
4h24
